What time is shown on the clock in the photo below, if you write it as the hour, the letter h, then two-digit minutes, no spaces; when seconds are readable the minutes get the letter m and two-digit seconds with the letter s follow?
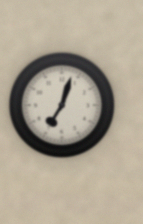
7h03
